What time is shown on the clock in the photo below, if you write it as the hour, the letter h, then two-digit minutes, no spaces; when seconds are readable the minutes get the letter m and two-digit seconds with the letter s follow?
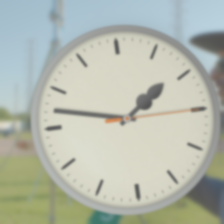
1h47m15s
